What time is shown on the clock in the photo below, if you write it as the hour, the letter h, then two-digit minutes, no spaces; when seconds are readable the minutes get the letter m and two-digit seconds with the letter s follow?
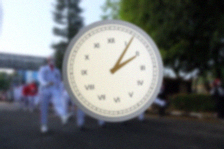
2h06
